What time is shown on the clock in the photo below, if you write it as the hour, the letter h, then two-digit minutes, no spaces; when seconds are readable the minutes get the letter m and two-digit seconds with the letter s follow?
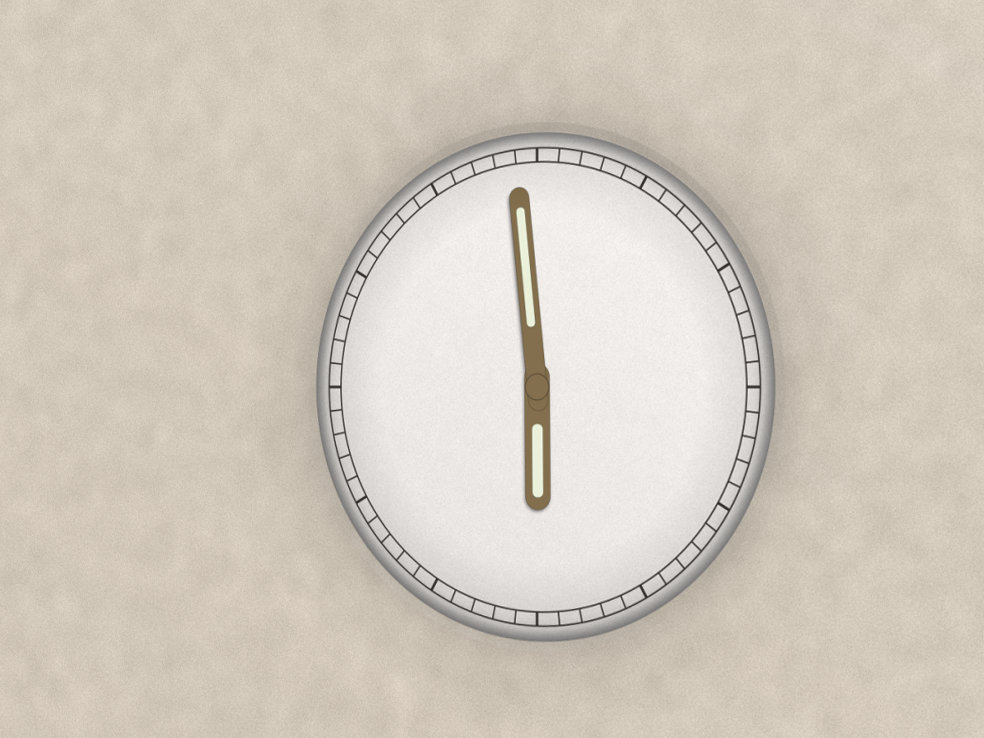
5h59
